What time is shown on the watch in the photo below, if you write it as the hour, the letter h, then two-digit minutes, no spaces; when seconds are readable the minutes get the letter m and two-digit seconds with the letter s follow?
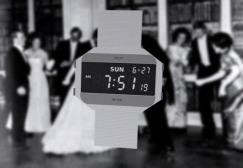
7h51m19s
